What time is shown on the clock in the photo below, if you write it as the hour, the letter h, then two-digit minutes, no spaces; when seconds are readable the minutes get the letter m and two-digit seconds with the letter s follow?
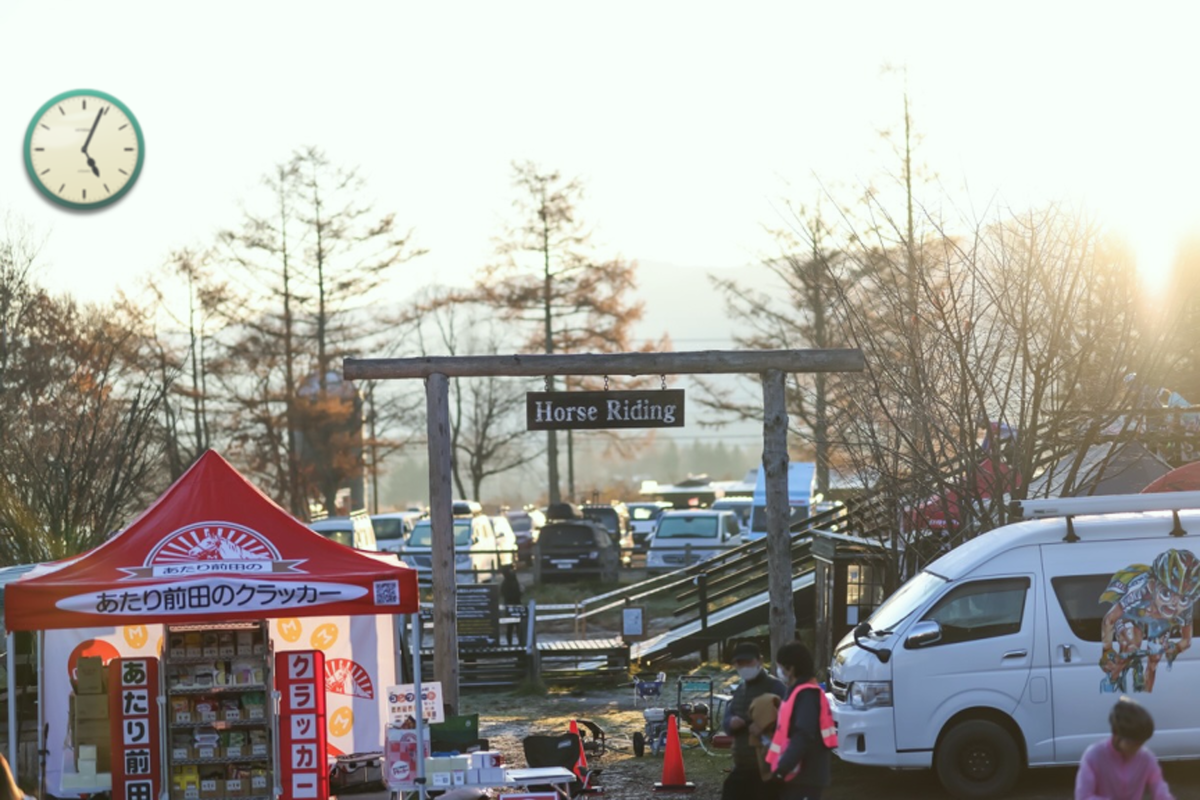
5h04
